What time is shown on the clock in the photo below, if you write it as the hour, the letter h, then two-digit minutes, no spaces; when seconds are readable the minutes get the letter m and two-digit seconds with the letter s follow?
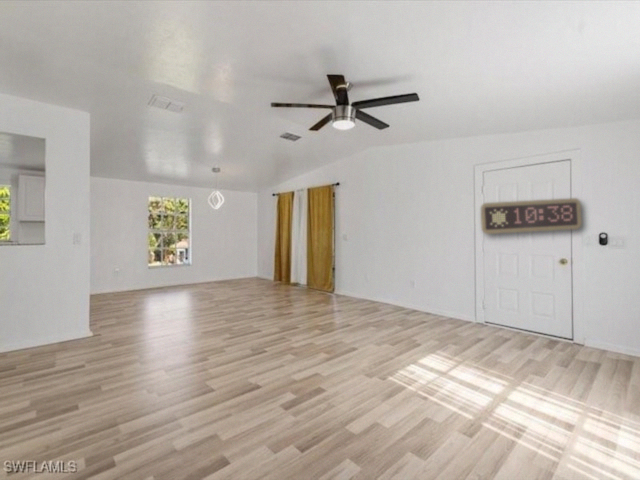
10h38
